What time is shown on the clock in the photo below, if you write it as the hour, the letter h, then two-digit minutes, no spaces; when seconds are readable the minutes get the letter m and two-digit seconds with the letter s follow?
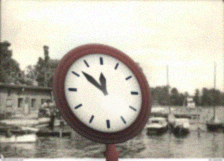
11h52
